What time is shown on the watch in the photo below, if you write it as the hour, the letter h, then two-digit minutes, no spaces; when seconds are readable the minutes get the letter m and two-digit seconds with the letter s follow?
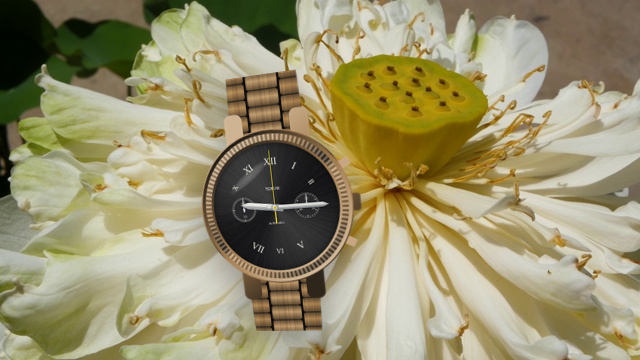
9h15
